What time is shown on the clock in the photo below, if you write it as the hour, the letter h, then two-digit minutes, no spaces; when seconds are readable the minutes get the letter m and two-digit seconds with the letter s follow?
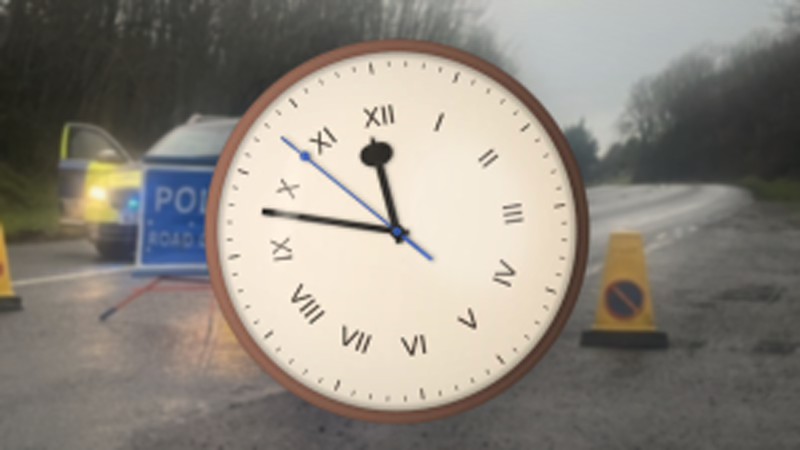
11h47m53s
